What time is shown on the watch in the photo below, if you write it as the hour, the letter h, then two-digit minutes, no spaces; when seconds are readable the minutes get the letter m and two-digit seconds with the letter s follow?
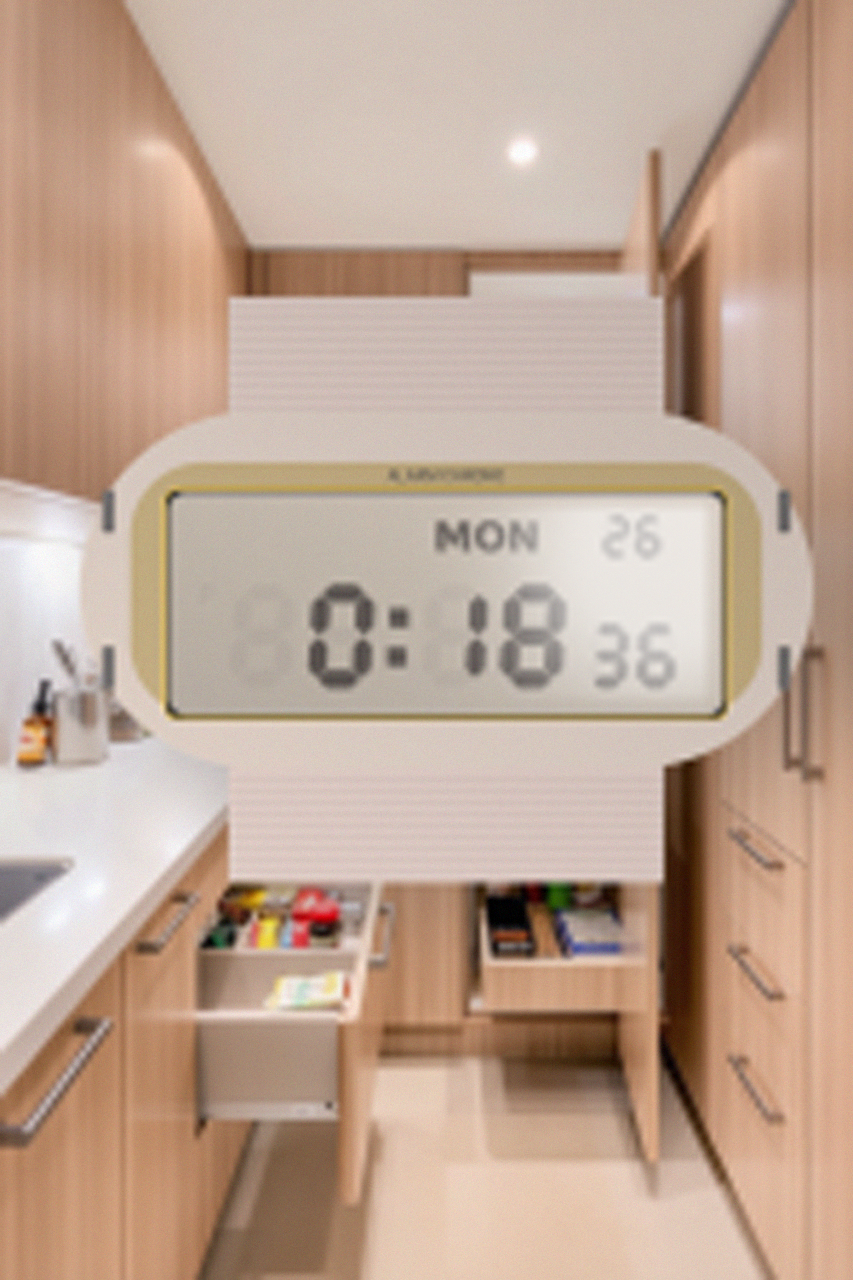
0h18m36s
